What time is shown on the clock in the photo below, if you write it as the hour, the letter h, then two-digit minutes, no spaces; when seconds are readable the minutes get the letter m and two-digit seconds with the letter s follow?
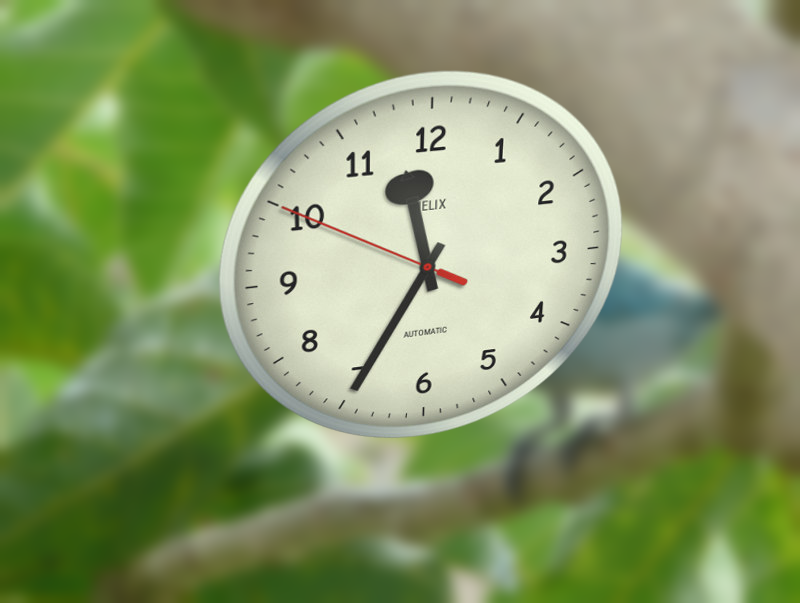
11h34m50s
